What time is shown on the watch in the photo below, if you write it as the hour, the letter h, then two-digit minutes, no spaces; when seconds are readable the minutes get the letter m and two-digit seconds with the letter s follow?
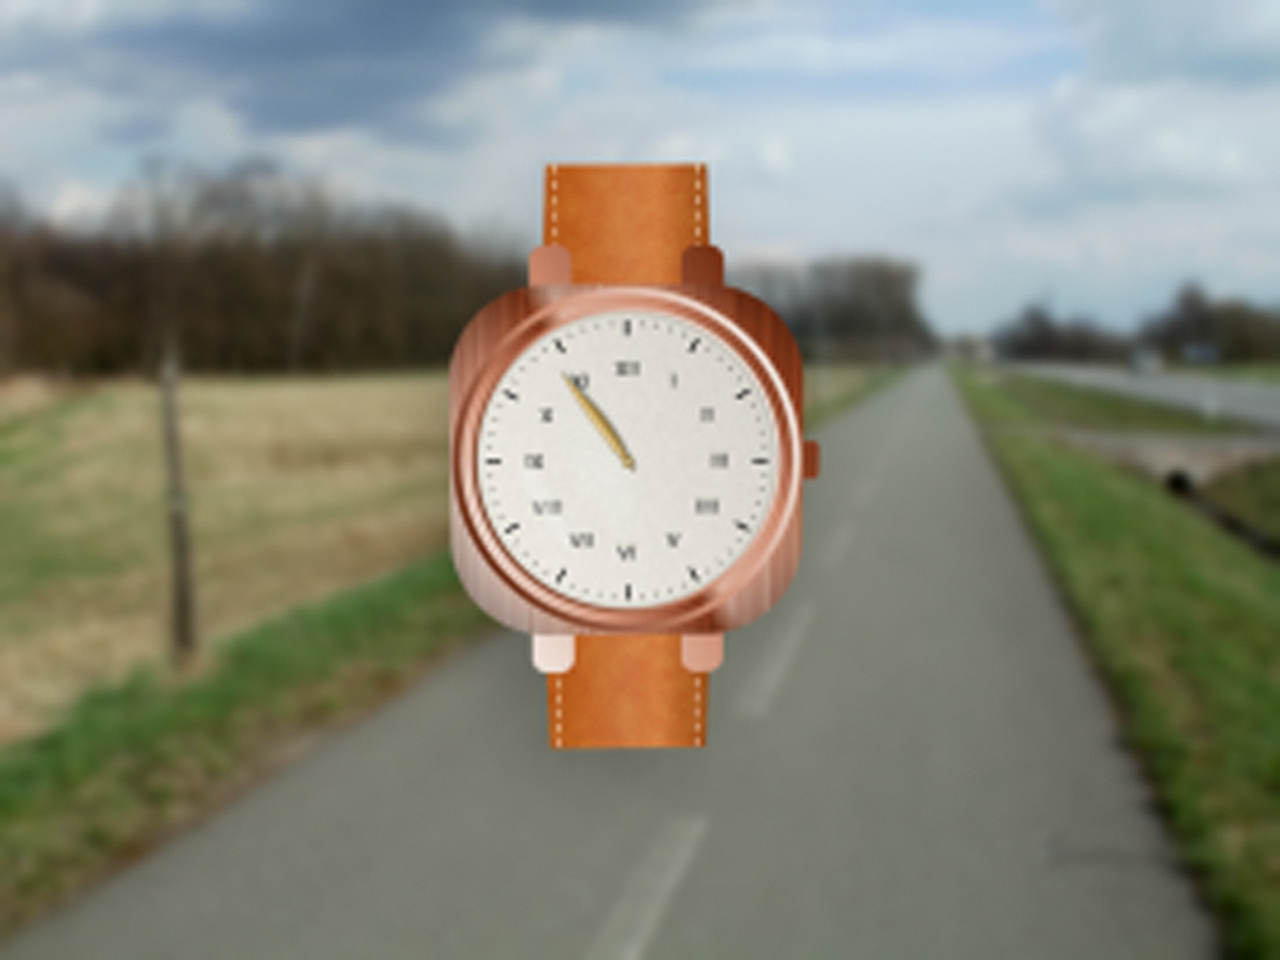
10h54
